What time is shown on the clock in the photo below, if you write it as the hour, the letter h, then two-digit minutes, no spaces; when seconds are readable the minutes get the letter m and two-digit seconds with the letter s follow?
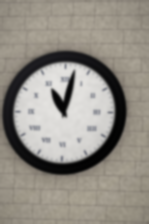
11h02
